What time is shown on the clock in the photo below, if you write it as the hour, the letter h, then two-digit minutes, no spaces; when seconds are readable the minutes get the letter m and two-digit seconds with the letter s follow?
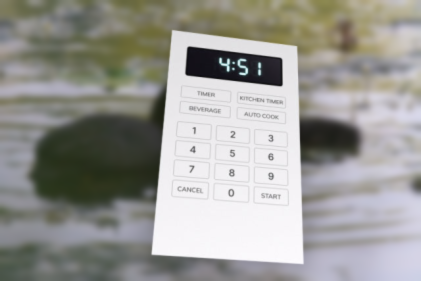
4h51
